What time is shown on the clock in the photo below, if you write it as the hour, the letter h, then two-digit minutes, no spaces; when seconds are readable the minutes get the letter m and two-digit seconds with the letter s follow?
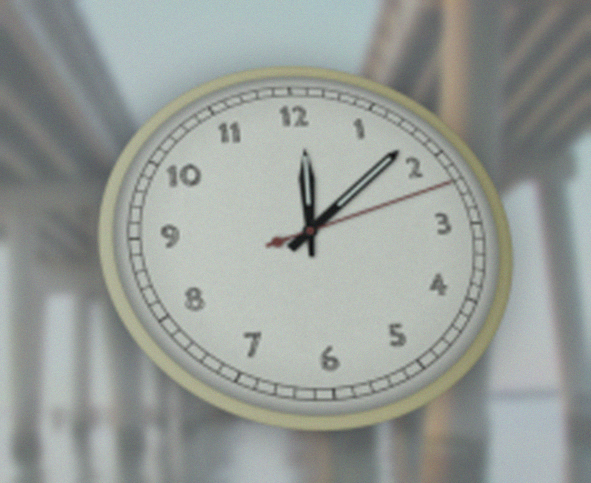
12h08m12s
